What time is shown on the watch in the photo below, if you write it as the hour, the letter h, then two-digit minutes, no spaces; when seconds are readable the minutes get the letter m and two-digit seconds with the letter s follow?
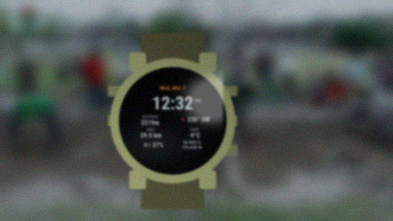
12h32
